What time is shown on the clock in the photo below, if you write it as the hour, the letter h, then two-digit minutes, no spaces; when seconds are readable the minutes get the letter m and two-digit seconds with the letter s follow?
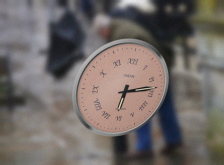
6h13
